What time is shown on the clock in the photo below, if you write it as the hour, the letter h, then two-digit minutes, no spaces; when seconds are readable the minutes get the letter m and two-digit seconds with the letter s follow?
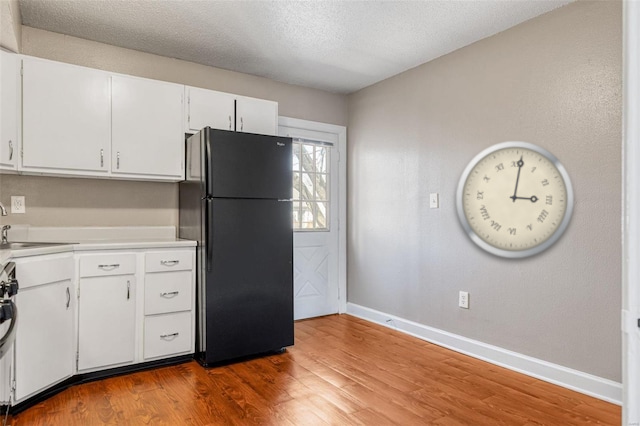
3h01
